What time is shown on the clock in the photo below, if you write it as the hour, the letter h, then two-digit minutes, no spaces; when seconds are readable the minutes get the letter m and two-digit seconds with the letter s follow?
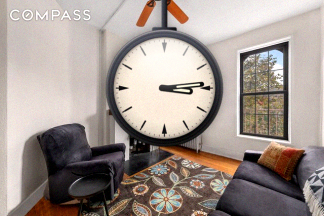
3h14
